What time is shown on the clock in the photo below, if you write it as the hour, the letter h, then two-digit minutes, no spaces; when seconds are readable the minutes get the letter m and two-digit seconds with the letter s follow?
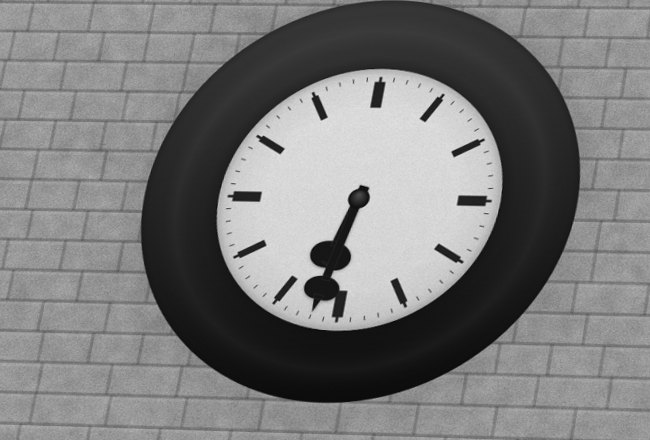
6h32
